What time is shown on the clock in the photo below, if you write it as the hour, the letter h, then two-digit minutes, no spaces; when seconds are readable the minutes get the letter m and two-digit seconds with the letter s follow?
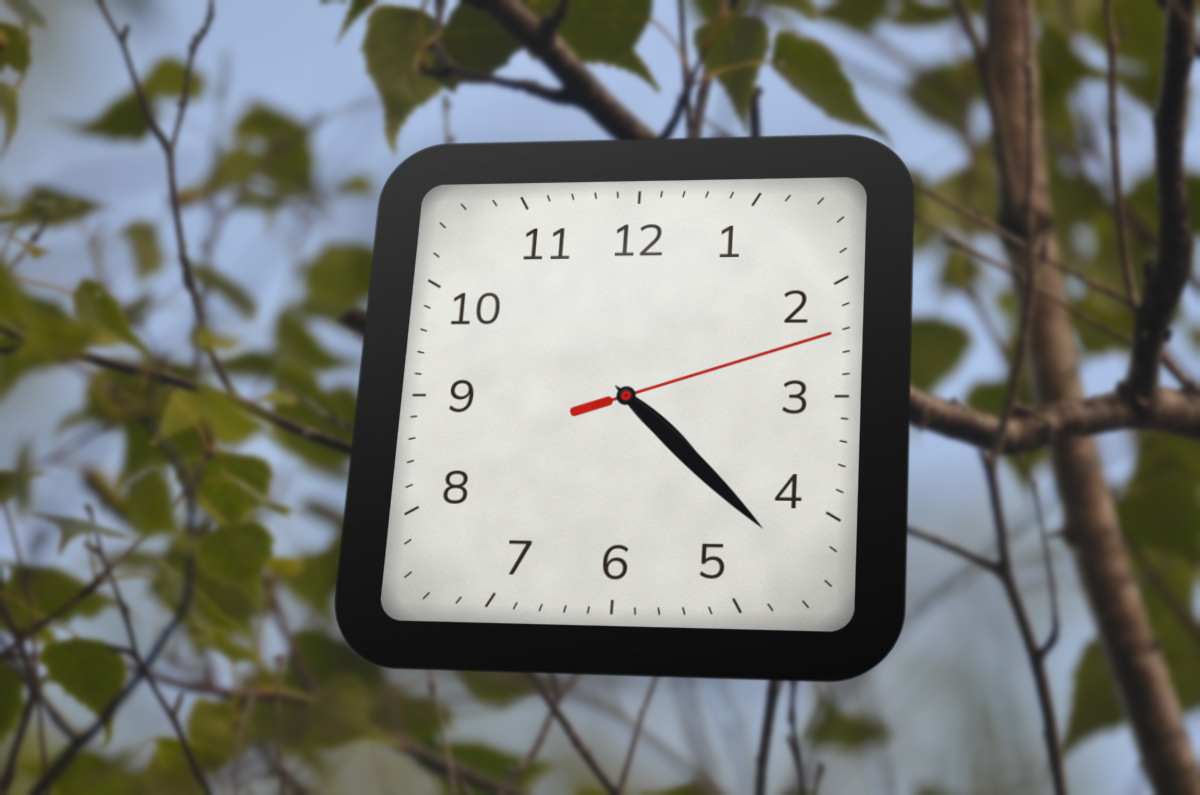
4h22m12s
